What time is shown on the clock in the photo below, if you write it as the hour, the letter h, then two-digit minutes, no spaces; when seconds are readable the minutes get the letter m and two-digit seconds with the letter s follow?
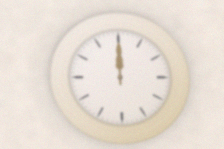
12h00
